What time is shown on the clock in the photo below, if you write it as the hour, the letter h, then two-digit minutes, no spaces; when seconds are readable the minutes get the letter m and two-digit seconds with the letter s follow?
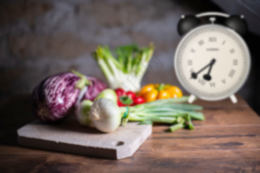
6h39
